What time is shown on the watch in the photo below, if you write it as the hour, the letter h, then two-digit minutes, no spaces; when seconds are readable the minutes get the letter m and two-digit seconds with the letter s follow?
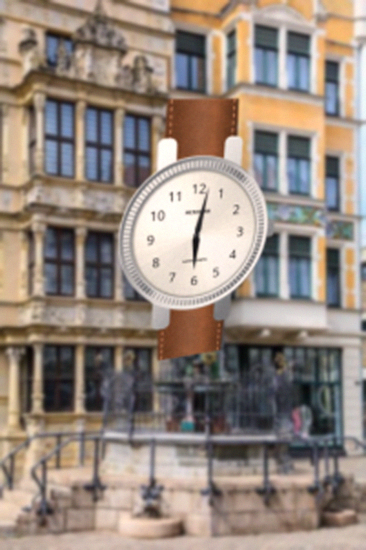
6h02
